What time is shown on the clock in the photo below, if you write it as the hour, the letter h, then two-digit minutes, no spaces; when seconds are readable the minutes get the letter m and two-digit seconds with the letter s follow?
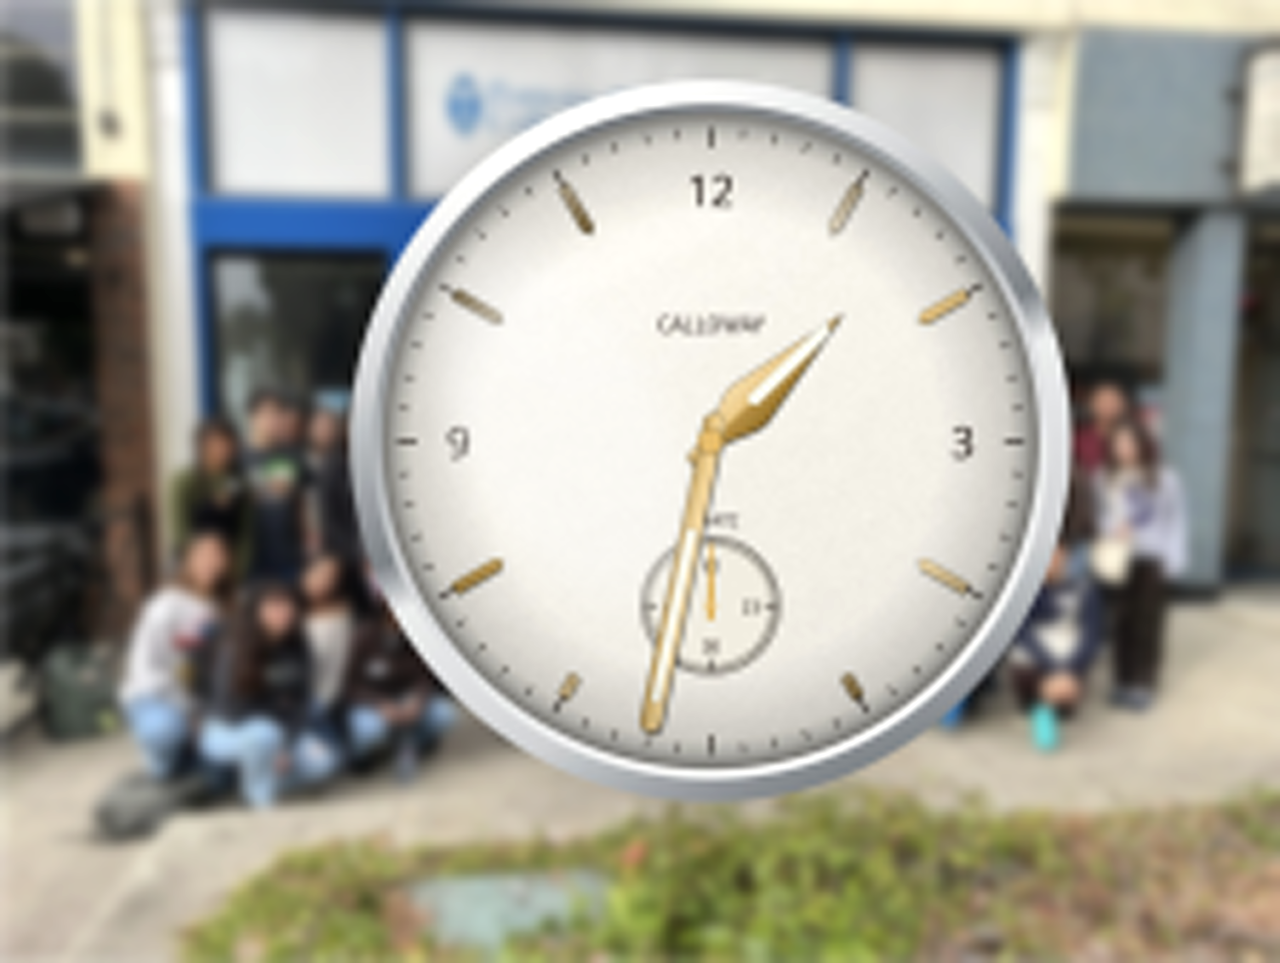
1h32
